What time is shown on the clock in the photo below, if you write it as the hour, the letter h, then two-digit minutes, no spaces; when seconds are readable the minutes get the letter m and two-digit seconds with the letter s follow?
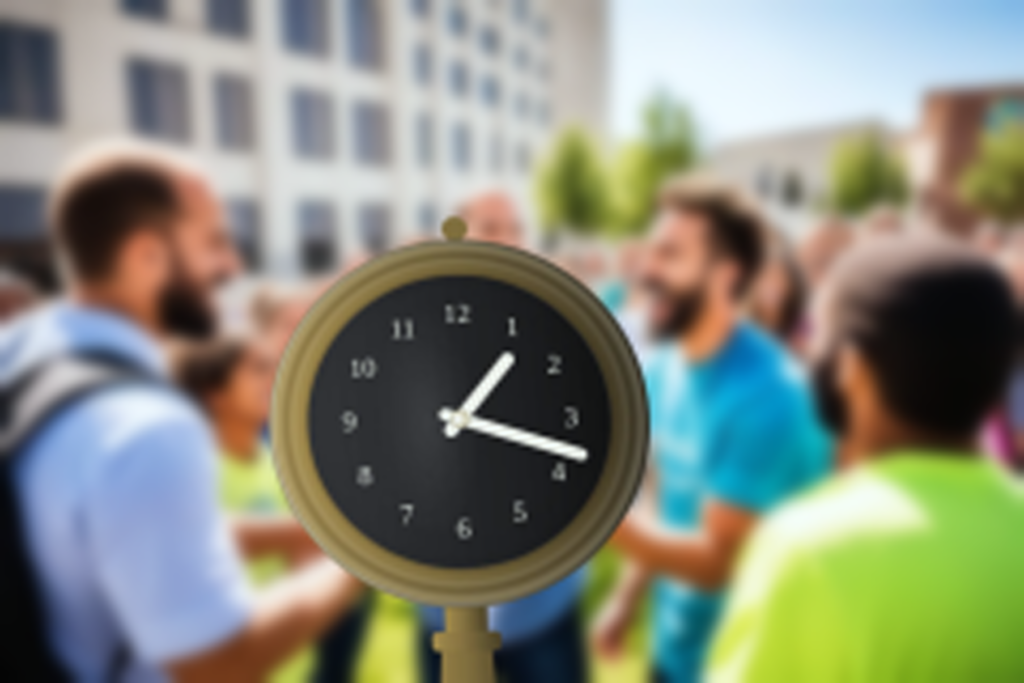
1h18
